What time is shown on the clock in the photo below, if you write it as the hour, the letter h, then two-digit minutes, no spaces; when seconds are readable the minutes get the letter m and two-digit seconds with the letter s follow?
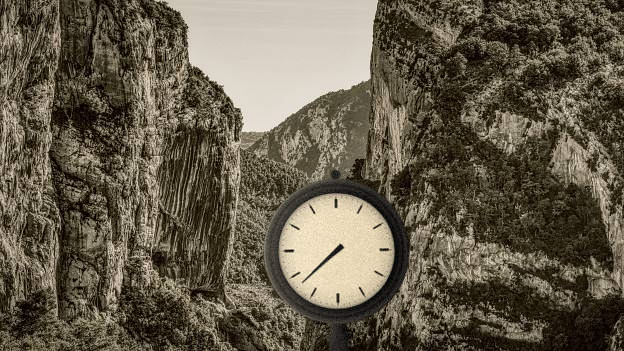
7h38
